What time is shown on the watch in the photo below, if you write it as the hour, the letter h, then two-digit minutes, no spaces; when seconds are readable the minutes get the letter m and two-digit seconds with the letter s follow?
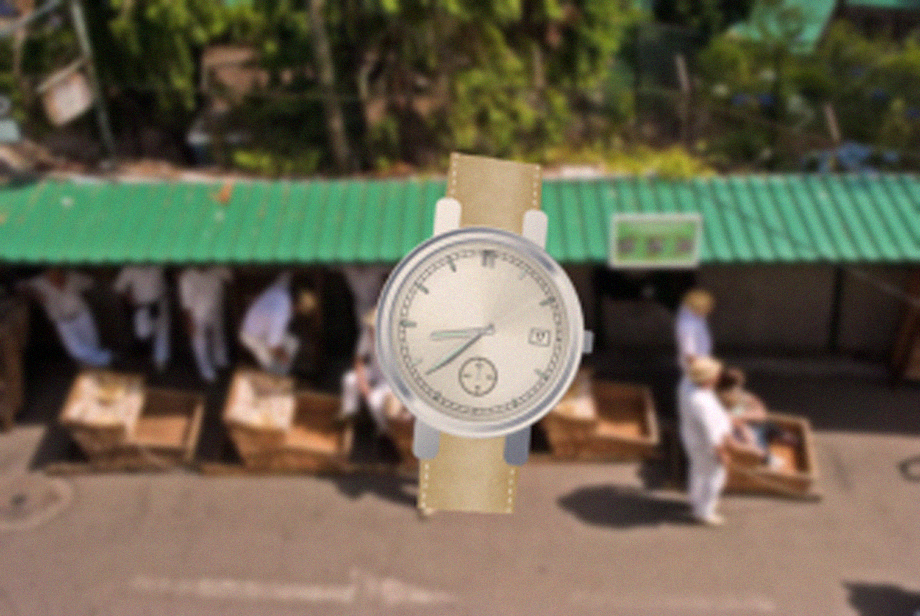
8h38
